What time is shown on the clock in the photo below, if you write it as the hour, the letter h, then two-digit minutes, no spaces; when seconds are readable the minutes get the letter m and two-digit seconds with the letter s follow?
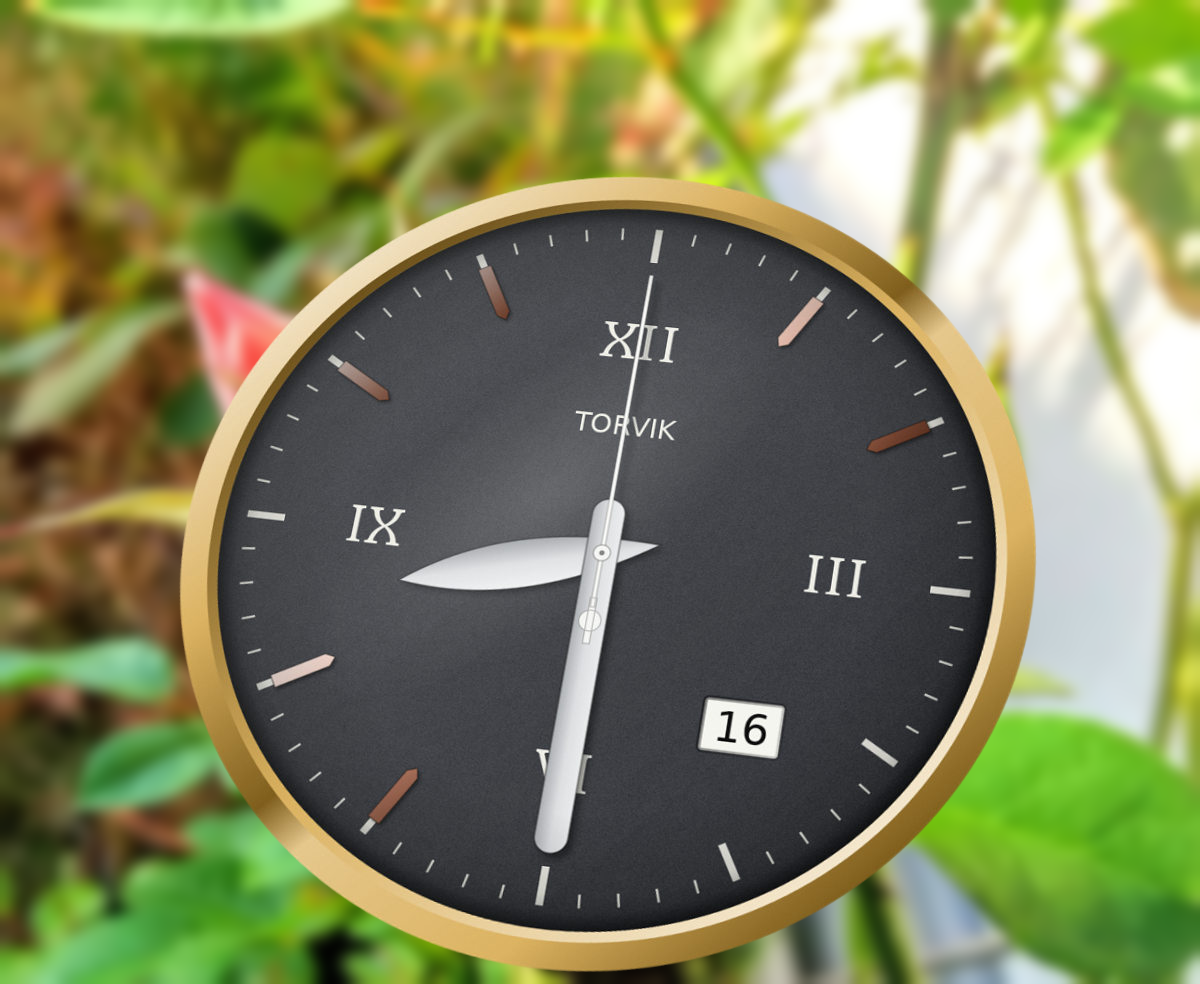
8h30m00s
